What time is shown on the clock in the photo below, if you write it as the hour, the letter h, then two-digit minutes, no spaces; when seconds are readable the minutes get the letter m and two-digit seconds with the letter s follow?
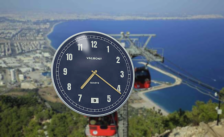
7h21
